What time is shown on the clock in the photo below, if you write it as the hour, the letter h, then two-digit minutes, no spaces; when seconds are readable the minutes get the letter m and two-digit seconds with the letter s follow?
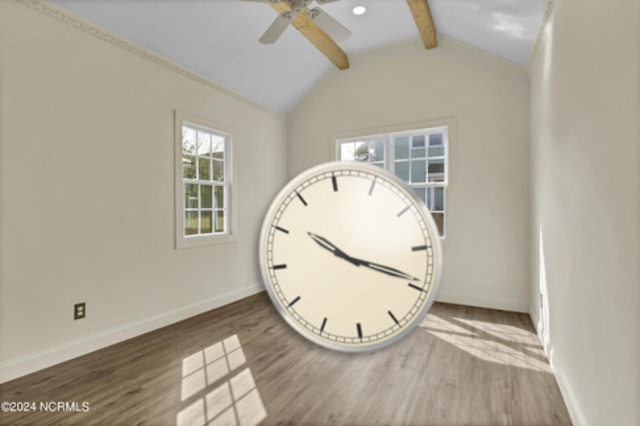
10h19
